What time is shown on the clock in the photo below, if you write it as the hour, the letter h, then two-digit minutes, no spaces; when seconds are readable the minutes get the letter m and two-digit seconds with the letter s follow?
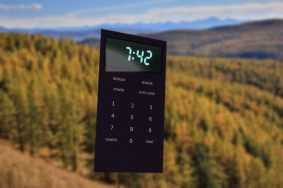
7h42
